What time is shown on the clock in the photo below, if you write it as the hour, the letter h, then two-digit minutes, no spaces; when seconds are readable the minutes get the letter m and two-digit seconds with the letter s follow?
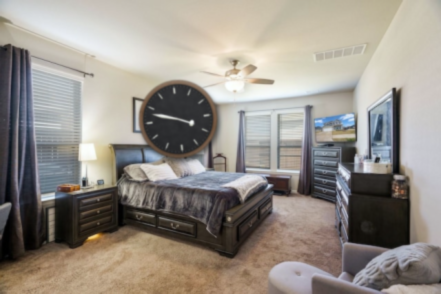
3h48
